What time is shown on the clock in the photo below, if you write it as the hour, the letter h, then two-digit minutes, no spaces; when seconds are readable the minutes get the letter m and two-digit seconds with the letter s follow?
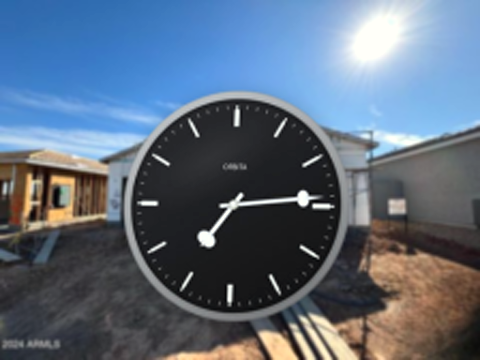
7h14
